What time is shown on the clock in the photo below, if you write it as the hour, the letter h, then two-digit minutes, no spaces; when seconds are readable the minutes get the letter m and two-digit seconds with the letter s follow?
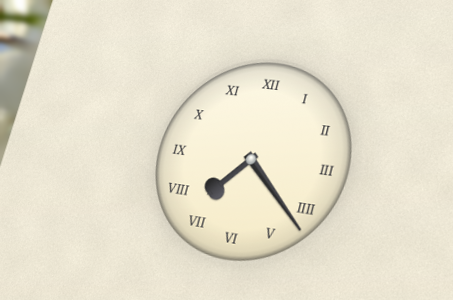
7h22
